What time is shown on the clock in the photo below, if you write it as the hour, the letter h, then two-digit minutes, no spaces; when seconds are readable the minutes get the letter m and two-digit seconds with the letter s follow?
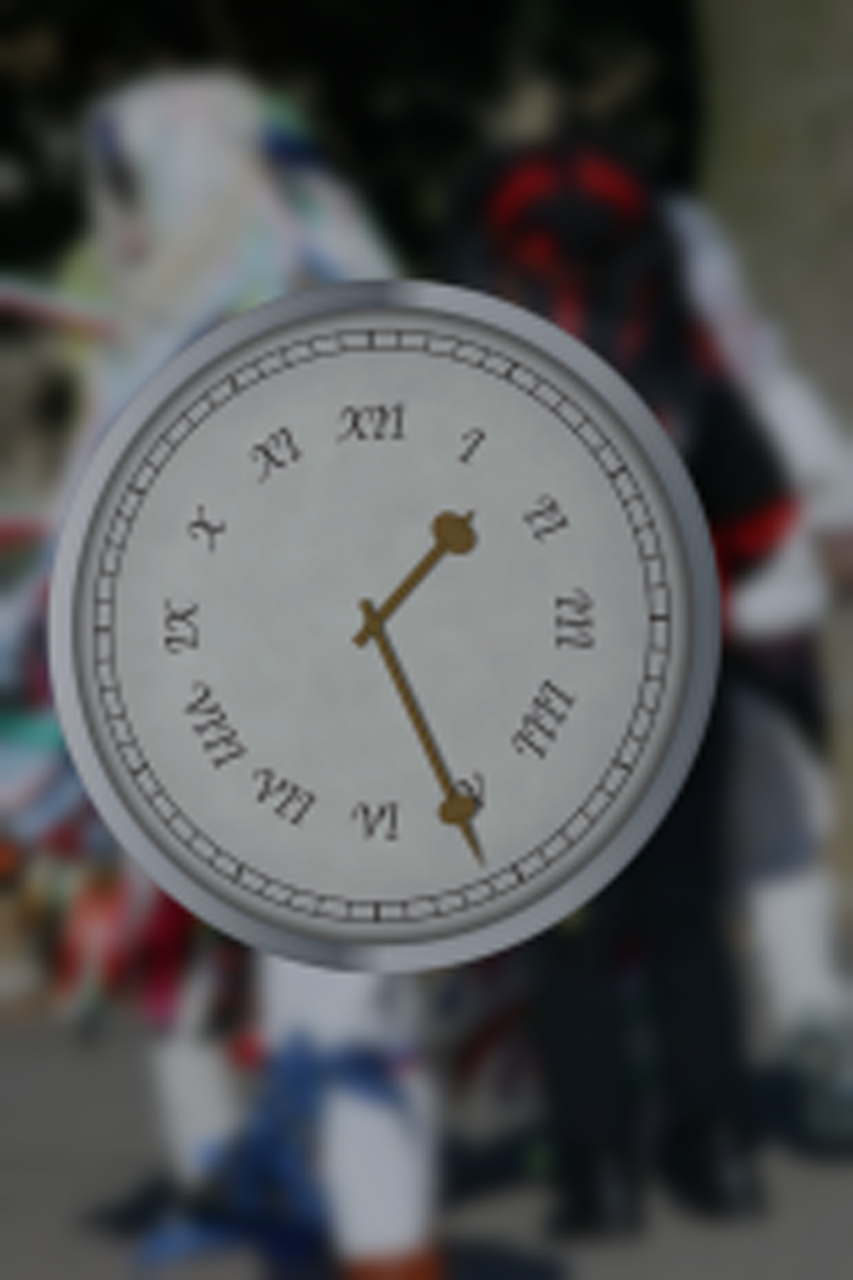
1h26
